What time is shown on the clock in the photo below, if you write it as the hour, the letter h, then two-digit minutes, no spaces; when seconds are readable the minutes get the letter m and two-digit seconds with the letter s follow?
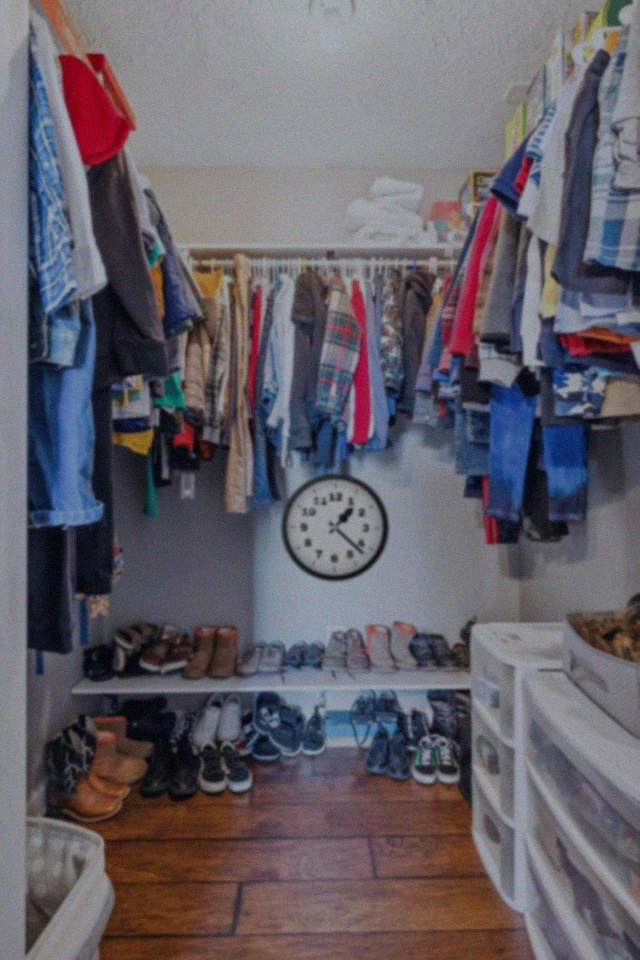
1h22
